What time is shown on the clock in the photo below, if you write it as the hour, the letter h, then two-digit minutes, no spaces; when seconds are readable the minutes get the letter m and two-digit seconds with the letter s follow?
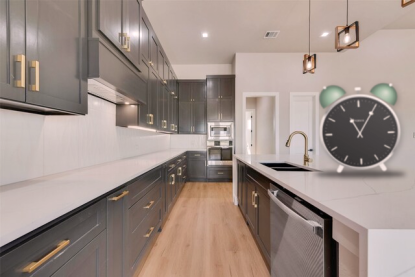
11h05
